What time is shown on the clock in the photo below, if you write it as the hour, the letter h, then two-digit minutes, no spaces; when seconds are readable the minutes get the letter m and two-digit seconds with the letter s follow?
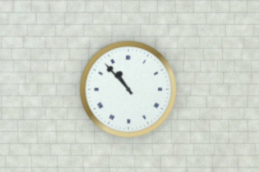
10h53
